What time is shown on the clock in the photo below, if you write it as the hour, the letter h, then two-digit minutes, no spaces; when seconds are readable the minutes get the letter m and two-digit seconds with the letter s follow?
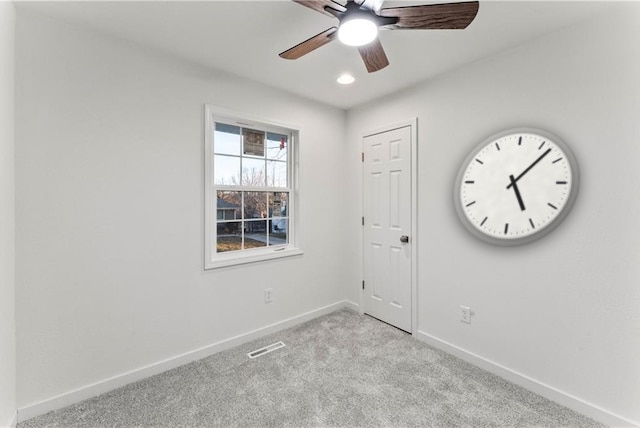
5h07
